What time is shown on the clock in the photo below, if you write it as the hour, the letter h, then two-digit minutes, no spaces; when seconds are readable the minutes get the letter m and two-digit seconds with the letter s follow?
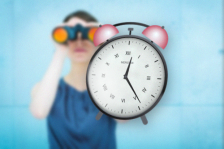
12h24
